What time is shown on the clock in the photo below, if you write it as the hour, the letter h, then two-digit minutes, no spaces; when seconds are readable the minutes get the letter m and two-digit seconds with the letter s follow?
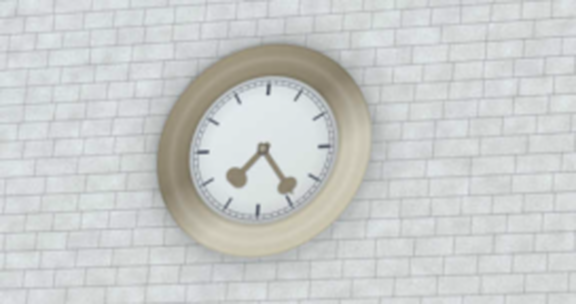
7h24
